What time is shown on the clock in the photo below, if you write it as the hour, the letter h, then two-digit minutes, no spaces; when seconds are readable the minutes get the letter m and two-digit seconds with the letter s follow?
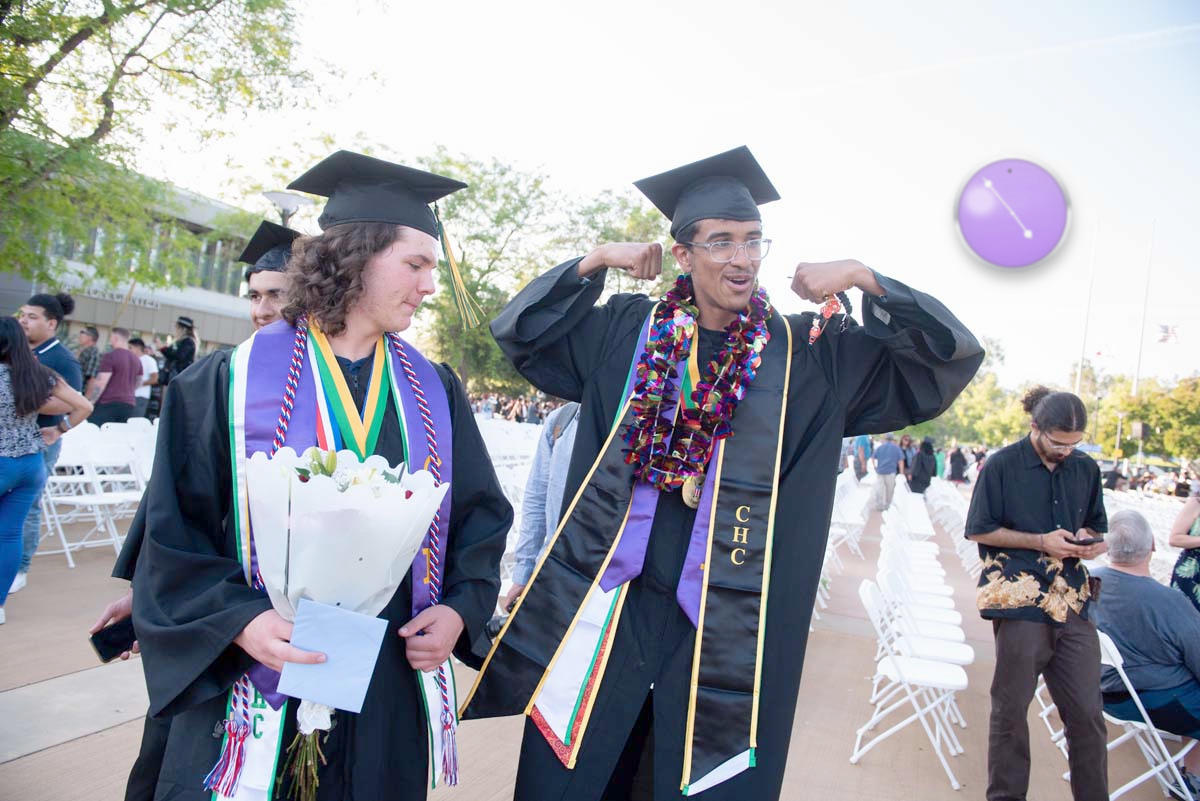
4h54
